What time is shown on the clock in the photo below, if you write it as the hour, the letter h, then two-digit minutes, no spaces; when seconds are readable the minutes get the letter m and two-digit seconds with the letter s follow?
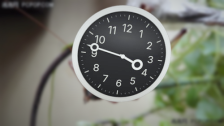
3h47
